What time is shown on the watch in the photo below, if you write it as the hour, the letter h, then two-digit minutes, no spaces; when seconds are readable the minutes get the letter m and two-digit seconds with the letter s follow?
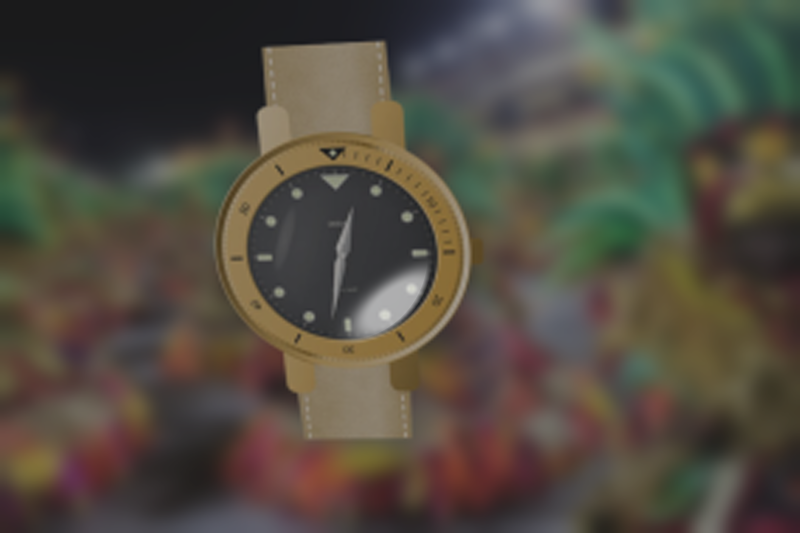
12h32
